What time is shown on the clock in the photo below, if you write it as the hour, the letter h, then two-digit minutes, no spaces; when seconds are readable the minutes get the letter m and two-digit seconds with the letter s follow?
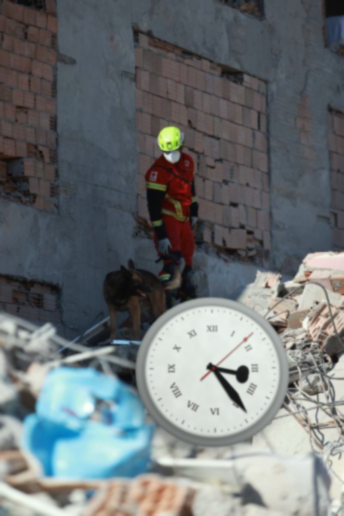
3h24m08s
